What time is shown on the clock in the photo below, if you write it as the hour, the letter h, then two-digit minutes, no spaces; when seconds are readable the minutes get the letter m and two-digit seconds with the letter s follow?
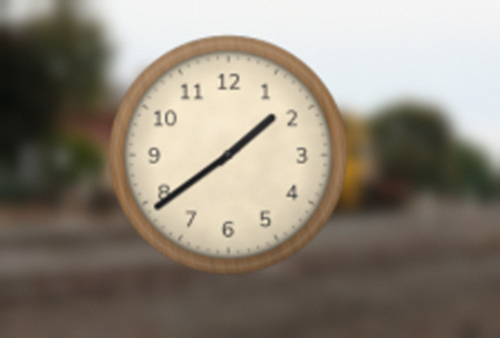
1h39
